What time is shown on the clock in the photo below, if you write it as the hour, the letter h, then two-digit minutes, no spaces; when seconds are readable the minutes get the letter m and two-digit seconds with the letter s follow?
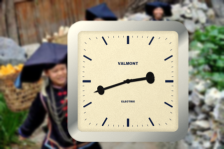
2h42
